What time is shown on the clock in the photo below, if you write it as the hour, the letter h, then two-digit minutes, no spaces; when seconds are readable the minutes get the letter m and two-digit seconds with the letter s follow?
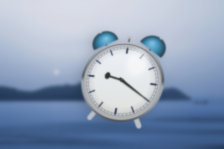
9h20
